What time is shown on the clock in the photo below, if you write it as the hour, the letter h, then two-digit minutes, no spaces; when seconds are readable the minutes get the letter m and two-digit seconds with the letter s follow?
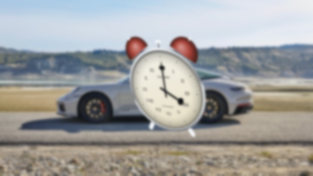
4h00
